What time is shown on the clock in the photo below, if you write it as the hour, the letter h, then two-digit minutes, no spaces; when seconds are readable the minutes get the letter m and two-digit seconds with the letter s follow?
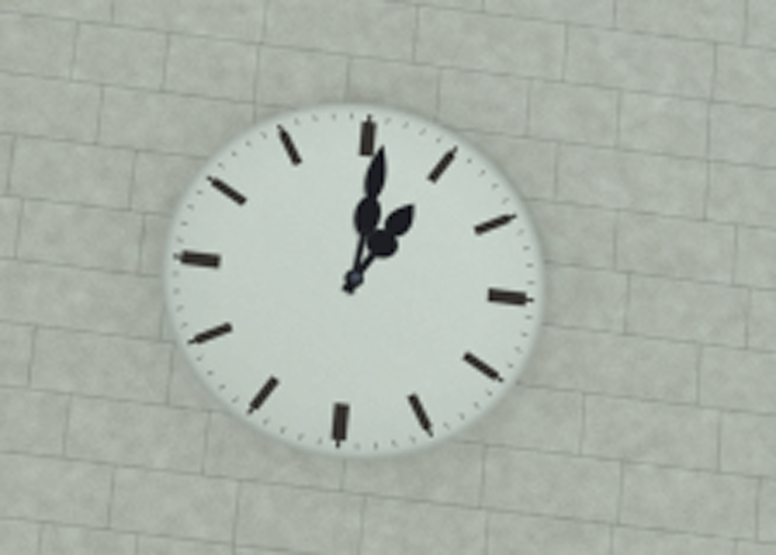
1h01
